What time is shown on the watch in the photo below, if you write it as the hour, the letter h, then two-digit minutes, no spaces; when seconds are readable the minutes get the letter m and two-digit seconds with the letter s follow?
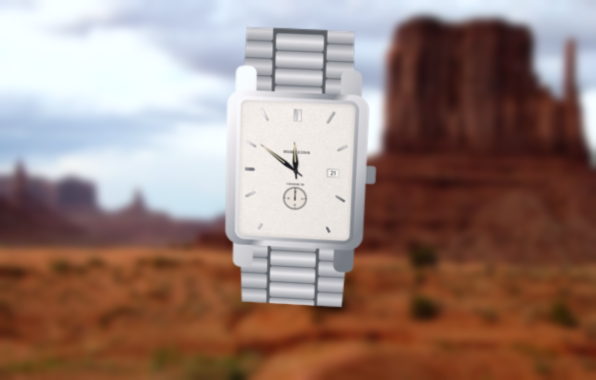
11h51
